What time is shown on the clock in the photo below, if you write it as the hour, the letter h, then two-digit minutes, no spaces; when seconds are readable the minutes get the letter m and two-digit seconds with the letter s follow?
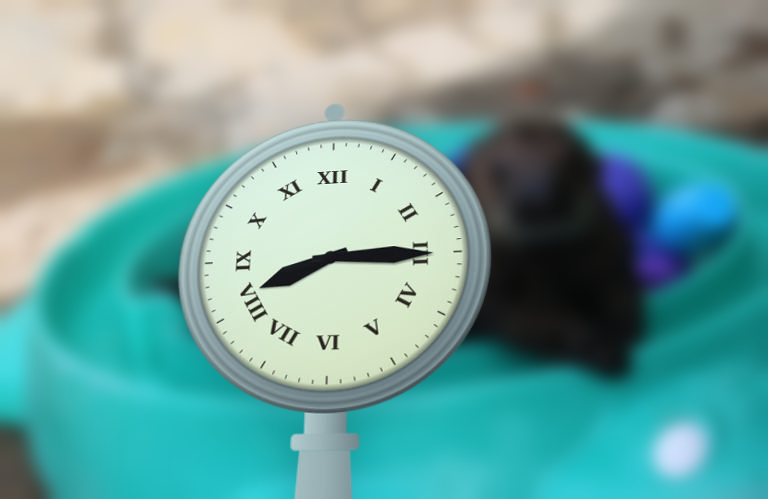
8h15
